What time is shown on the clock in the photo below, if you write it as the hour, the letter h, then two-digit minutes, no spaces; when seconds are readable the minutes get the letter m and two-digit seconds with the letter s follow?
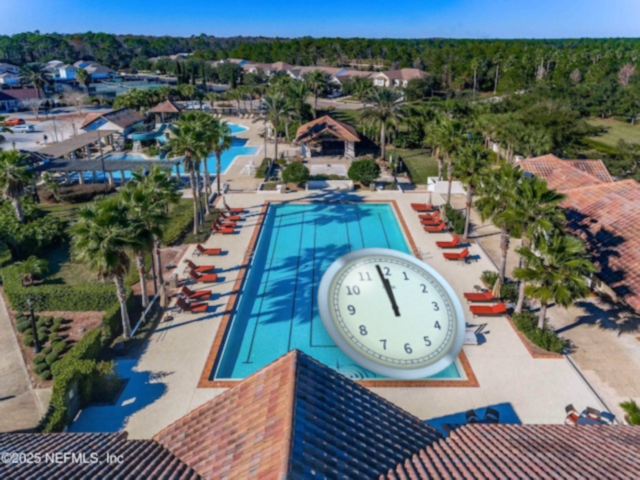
11h59
